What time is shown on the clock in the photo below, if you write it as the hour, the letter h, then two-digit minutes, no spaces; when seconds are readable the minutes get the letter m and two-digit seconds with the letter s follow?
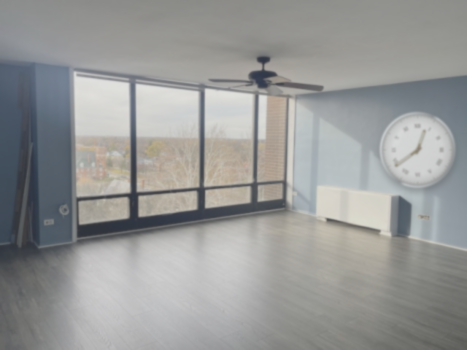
12h39
